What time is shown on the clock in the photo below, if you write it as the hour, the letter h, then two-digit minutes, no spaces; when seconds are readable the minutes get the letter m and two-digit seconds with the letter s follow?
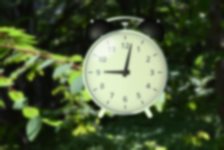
9h02
